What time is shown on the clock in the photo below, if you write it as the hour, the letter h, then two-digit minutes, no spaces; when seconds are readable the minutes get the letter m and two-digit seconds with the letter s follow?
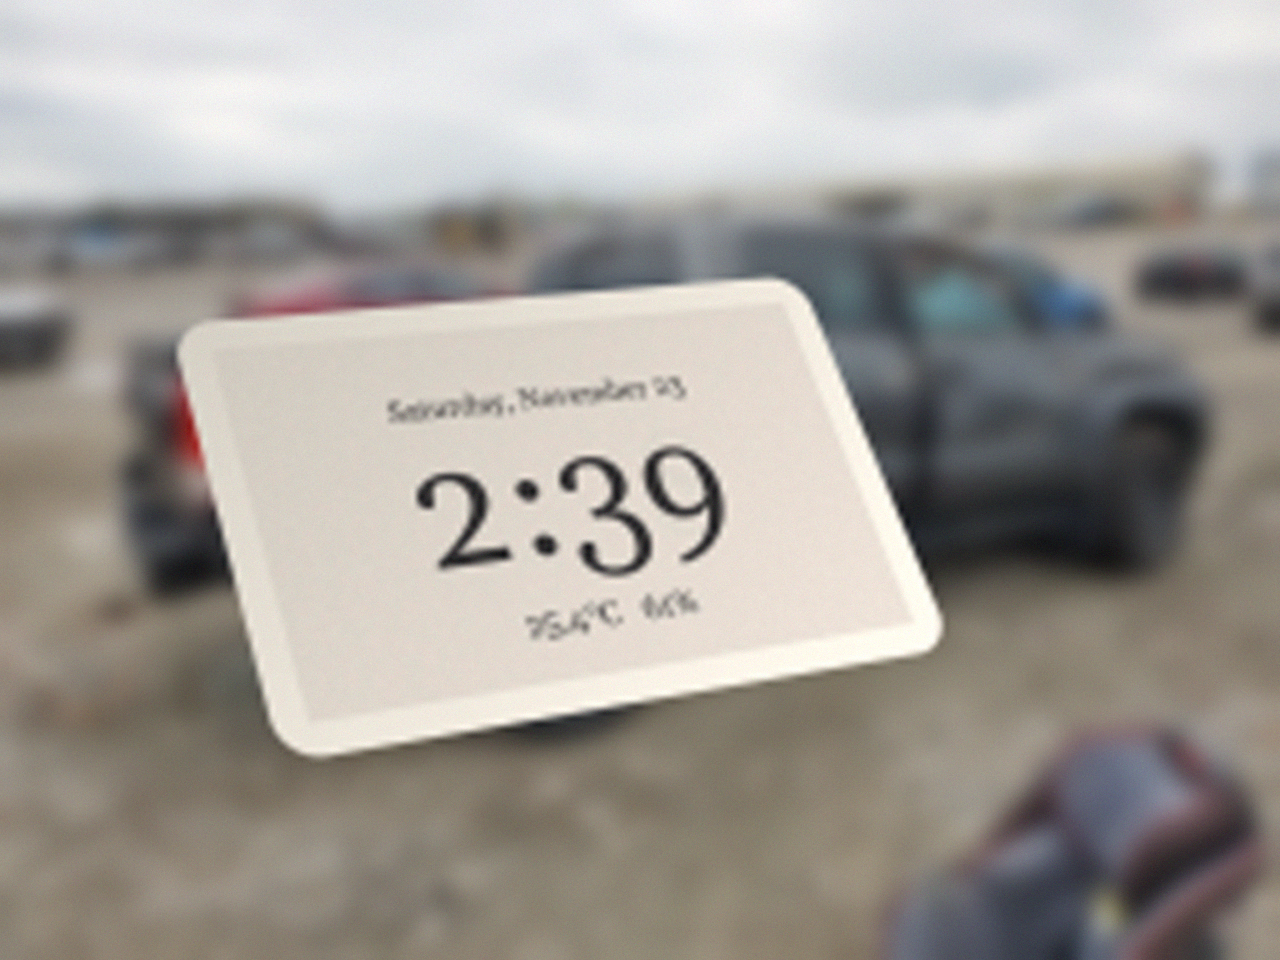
2h39
